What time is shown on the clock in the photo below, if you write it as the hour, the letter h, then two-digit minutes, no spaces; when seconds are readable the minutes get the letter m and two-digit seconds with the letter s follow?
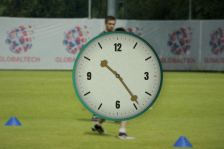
10h24
